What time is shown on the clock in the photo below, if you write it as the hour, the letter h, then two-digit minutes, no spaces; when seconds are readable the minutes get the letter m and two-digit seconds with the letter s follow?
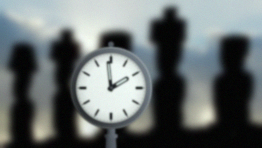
1h59
